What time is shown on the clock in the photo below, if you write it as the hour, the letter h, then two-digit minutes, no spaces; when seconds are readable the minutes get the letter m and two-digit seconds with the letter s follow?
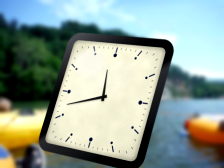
11h42
